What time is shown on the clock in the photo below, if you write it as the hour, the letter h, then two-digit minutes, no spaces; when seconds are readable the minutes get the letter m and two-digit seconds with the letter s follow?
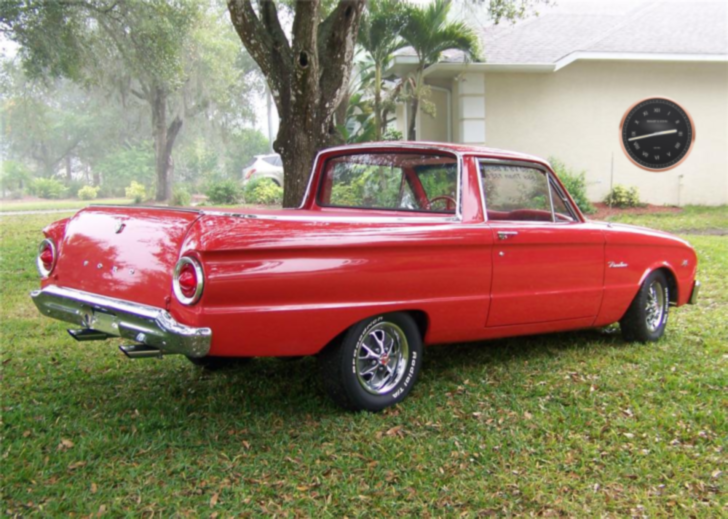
2h43
